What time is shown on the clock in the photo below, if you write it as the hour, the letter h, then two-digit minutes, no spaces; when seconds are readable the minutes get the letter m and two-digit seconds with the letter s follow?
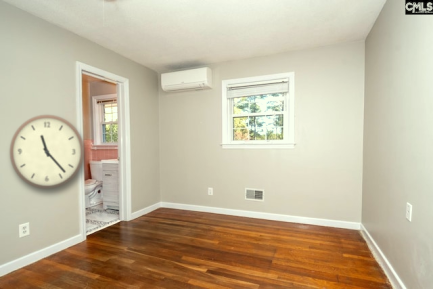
11h23
